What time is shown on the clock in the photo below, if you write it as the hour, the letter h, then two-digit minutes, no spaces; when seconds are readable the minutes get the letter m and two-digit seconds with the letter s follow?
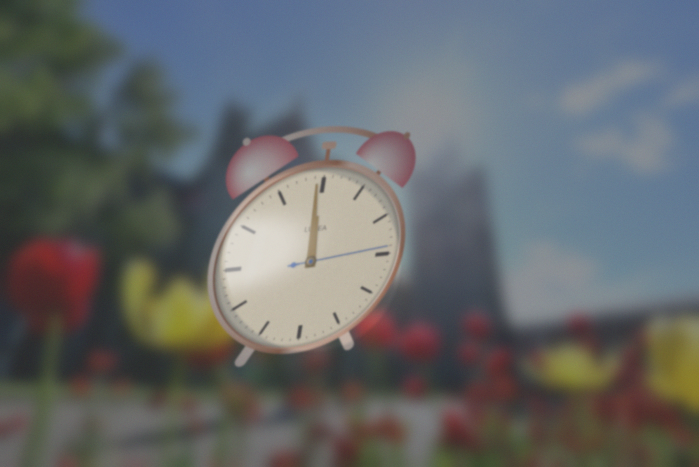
11h59m14s
